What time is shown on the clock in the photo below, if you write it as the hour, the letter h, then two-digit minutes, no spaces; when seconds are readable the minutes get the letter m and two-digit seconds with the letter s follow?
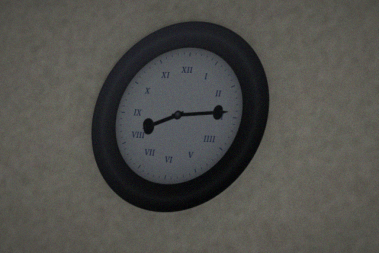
8h14
